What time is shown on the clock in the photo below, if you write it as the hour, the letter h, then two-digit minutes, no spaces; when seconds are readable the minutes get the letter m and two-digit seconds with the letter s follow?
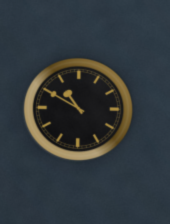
10h50
